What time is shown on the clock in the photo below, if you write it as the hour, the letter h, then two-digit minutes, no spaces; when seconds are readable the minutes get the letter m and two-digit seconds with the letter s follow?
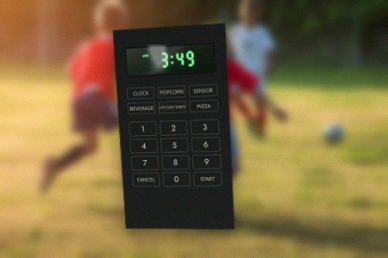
3h49
